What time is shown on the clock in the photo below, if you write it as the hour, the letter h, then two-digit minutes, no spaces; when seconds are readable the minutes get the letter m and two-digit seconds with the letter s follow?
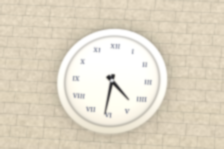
4h31
